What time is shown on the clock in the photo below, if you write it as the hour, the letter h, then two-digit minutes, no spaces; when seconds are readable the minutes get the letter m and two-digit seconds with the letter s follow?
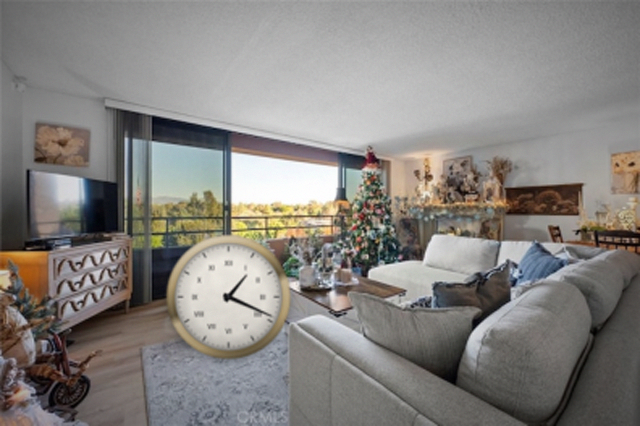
1h19
